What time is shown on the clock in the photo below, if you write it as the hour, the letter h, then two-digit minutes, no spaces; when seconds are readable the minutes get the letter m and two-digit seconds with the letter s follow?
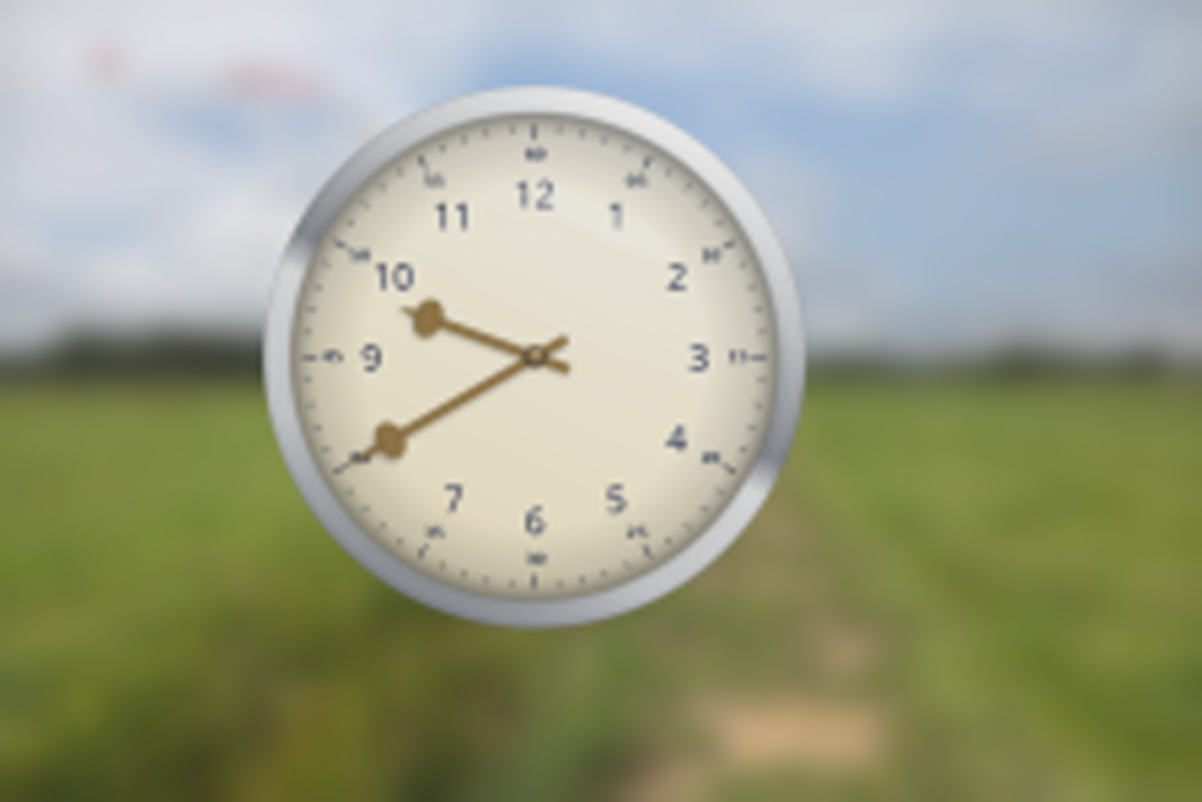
9h40
